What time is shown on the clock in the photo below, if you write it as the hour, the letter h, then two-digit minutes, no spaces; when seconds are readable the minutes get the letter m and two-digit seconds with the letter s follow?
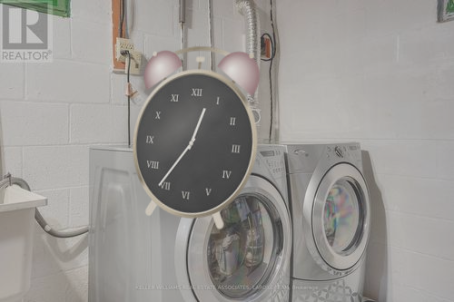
12h36
